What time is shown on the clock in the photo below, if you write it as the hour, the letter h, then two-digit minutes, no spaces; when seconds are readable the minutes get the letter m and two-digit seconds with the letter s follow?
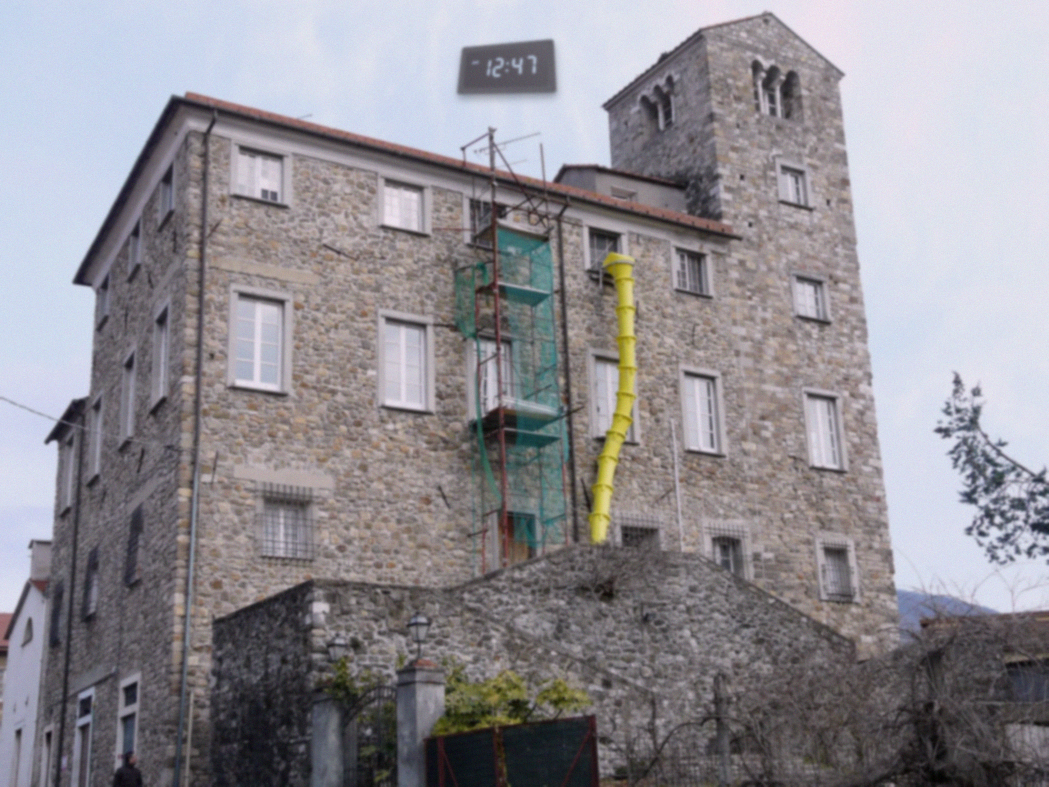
12h47
